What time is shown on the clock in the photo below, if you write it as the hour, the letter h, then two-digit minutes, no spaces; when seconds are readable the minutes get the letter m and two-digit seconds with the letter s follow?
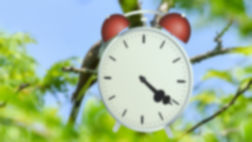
4h21
